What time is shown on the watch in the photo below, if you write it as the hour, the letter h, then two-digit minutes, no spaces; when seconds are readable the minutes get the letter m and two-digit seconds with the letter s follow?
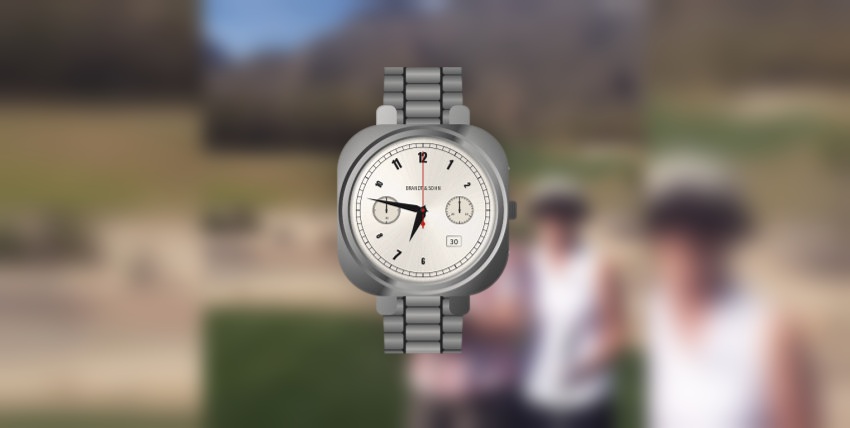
6h47
